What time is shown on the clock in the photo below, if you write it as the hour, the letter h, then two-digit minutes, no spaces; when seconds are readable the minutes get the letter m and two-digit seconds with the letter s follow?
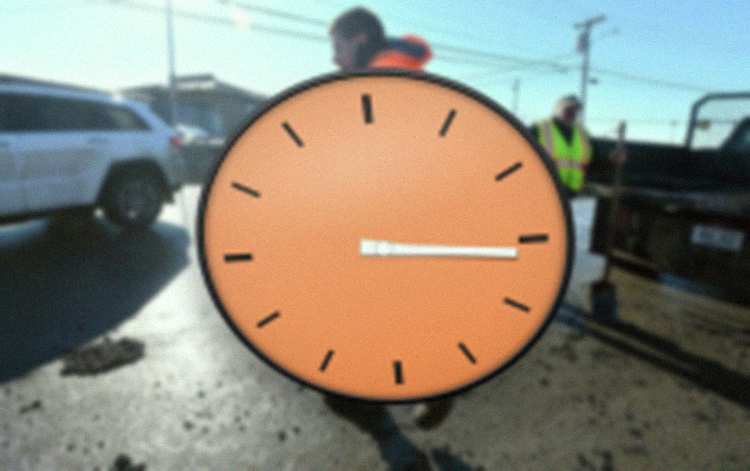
3h16
